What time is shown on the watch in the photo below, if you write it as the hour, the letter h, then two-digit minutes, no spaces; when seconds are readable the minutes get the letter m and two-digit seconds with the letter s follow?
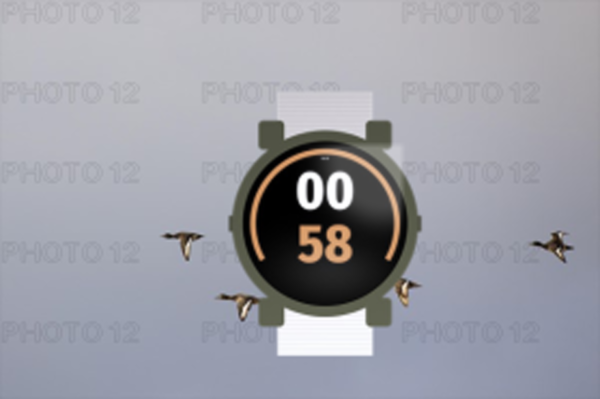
0h58
